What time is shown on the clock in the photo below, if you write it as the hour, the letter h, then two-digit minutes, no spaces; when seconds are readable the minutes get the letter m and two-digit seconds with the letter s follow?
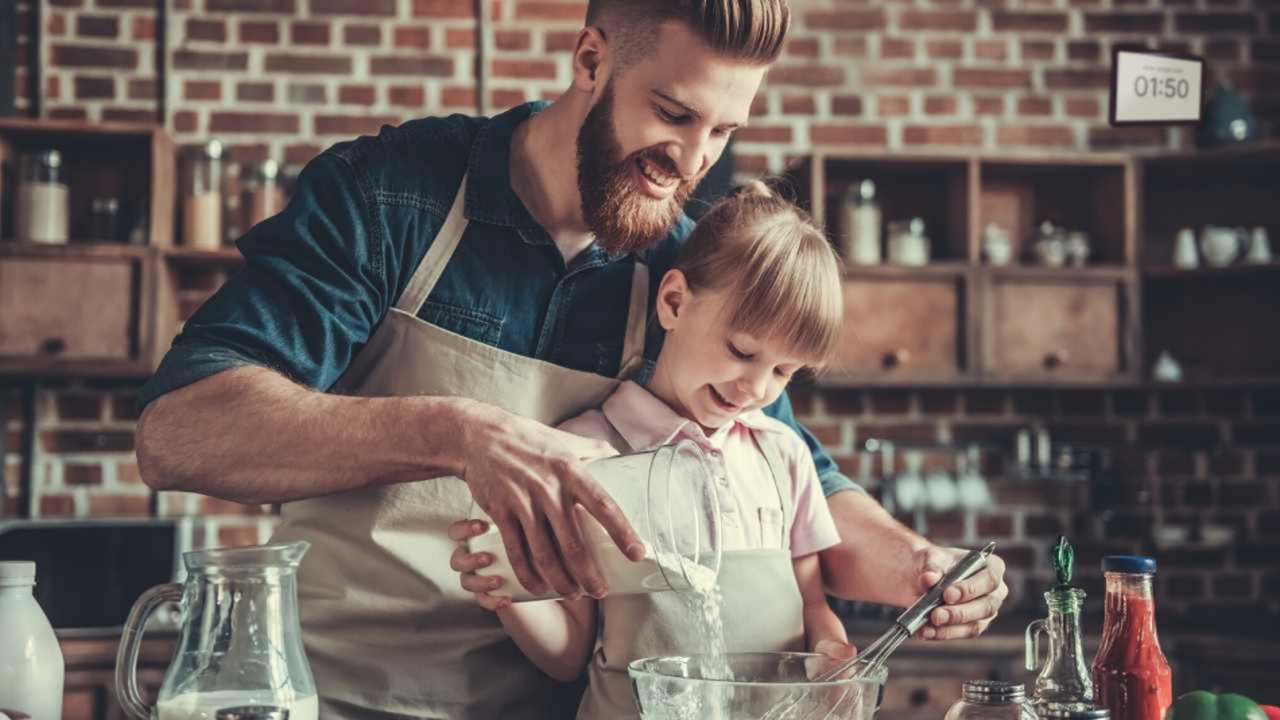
1h50
